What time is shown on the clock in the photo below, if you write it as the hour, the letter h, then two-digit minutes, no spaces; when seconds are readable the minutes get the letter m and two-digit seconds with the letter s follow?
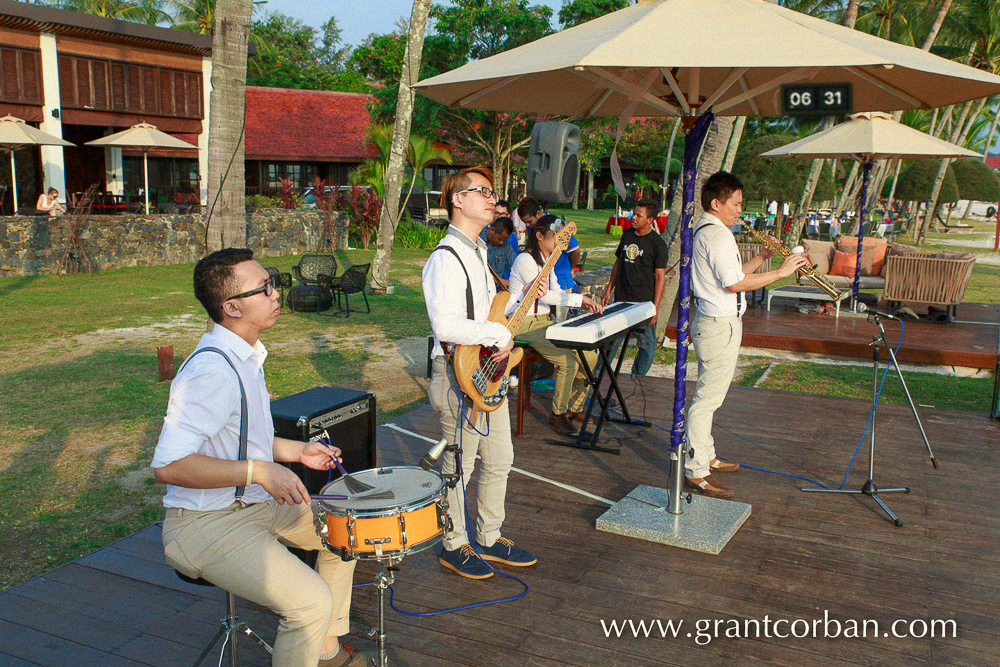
6h31
